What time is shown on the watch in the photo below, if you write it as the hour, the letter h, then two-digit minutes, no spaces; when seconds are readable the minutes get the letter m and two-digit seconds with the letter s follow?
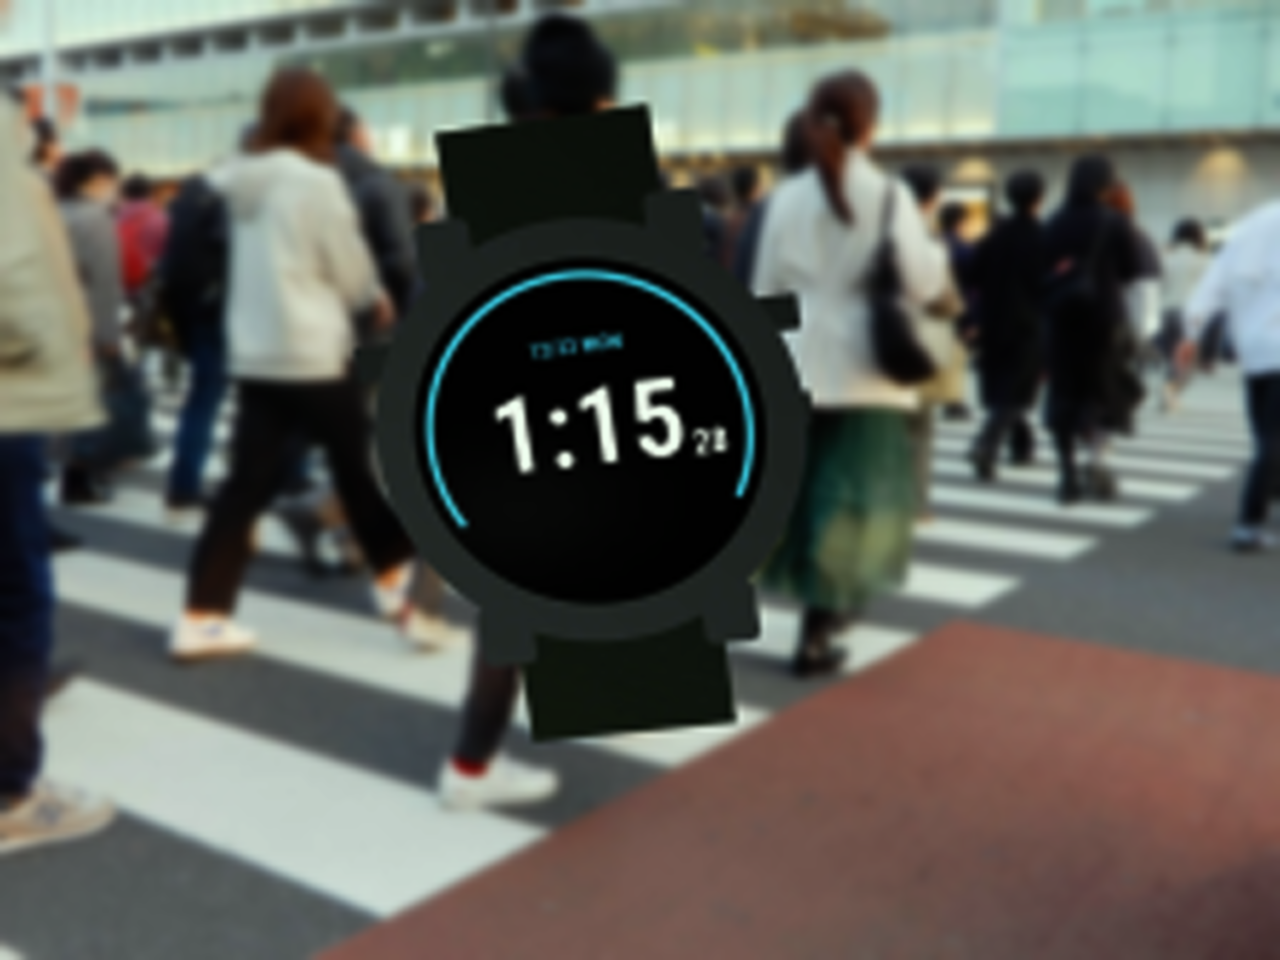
1h15
